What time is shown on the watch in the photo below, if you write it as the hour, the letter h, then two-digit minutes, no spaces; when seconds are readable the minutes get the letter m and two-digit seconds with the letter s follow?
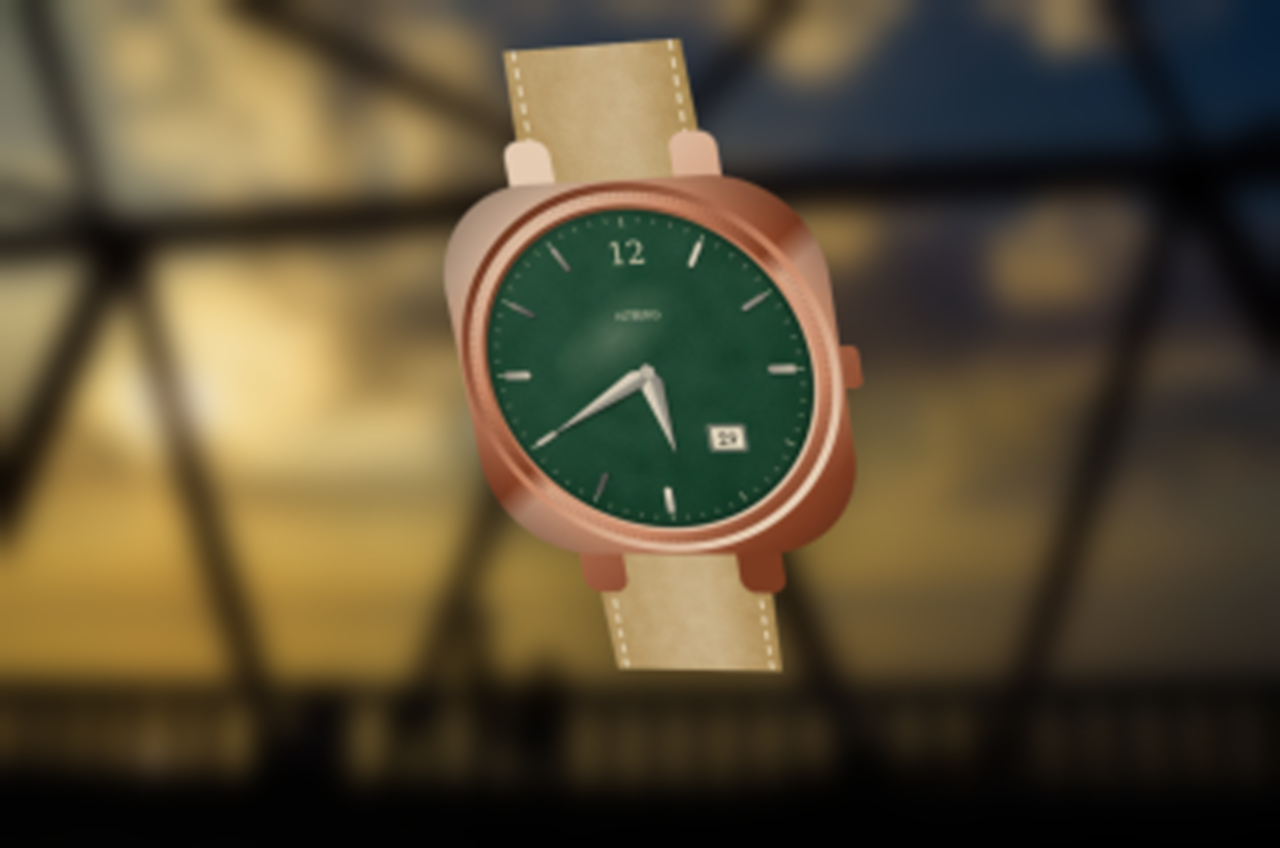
5h40
